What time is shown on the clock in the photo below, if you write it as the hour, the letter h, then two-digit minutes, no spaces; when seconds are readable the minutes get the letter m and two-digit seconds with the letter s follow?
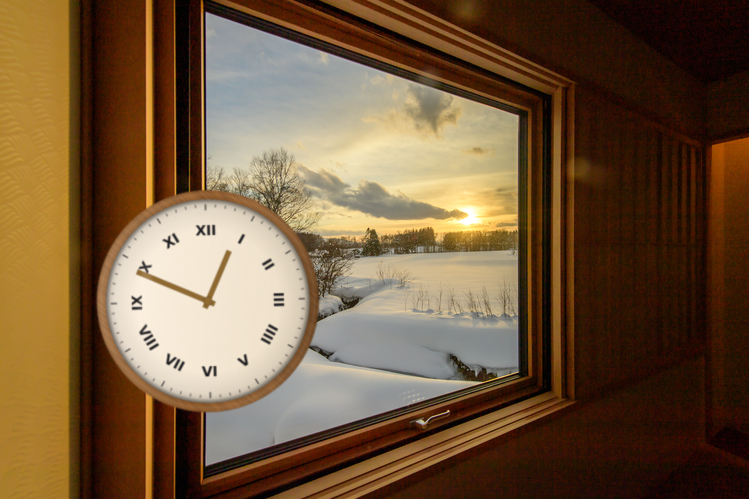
12h49
